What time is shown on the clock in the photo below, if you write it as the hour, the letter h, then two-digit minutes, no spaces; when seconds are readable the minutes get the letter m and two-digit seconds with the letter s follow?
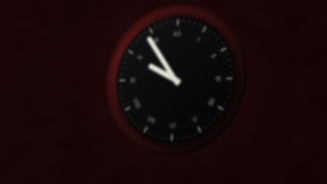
9h54
